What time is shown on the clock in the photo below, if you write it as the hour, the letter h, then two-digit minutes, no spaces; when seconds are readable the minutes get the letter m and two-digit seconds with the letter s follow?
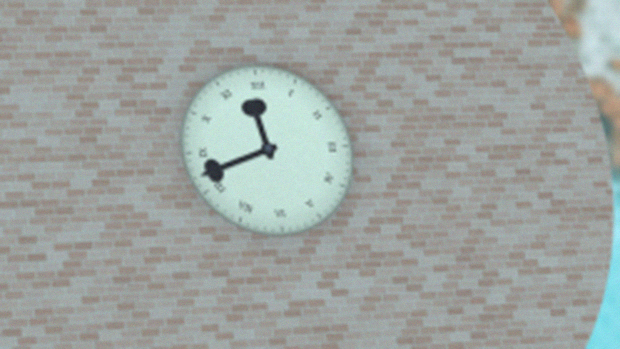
11h42
